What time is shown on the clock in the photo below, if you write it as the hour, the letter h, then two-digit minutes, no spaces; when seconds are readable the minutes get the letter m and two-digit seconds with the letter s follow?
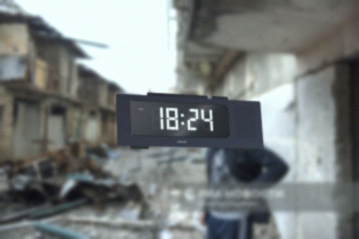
18h24
